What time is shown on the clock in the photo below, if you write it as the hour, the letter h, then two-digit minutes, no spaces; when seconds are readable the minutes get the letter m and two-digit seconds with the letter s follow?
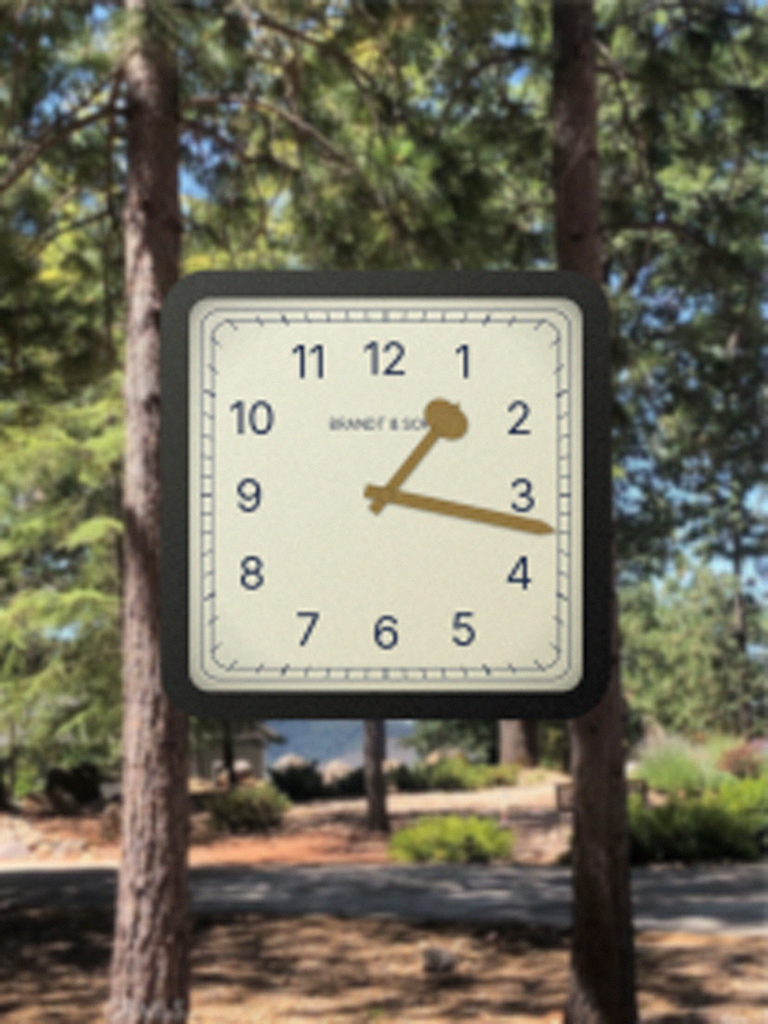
1h17
